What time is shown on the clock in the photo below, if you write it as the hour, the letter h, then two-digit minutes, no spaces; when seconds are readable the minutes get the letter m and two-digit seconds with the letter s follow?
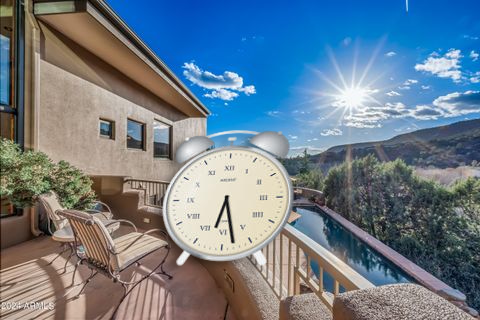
6h28
